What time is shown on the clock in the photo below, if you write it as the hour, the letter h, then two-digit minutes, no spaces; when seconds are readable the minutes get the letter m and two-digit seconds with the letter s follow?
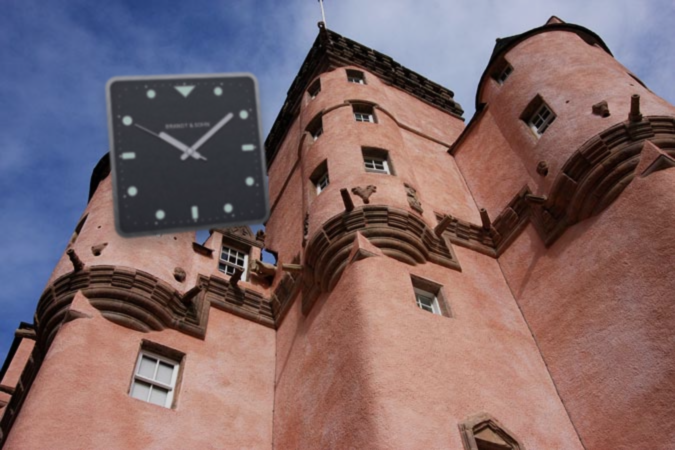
10h08m50s
